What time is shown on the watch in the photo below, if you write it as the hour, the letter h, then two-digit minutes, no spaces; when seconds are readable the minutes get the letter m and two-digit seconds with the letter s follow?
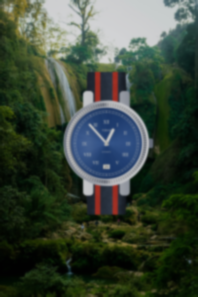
12h53
